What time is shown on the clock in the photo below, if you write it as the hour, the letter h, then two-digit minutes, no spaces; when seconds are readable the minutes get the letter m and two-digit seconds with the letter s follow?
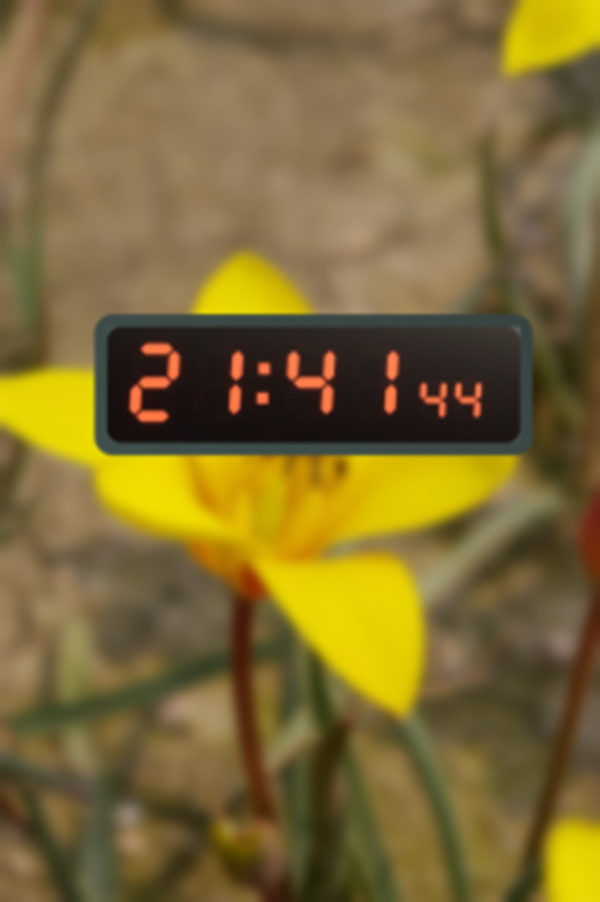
21h41m44s
